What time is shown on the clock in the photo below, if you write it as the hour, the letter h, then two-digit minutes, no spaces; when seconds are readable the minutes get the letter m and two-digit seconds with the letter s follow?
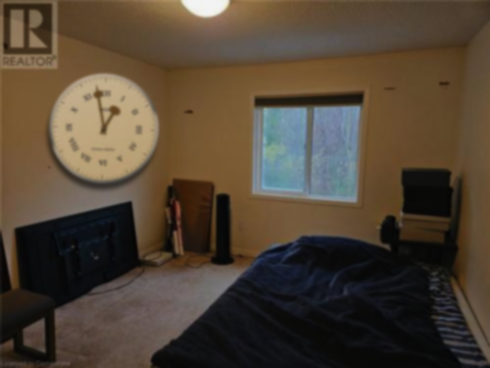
12h58
